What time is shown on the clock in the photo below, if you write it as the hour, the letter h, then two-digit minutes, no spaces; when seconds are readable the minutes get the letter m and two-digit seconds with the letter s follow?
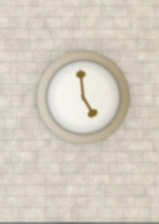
4h59
